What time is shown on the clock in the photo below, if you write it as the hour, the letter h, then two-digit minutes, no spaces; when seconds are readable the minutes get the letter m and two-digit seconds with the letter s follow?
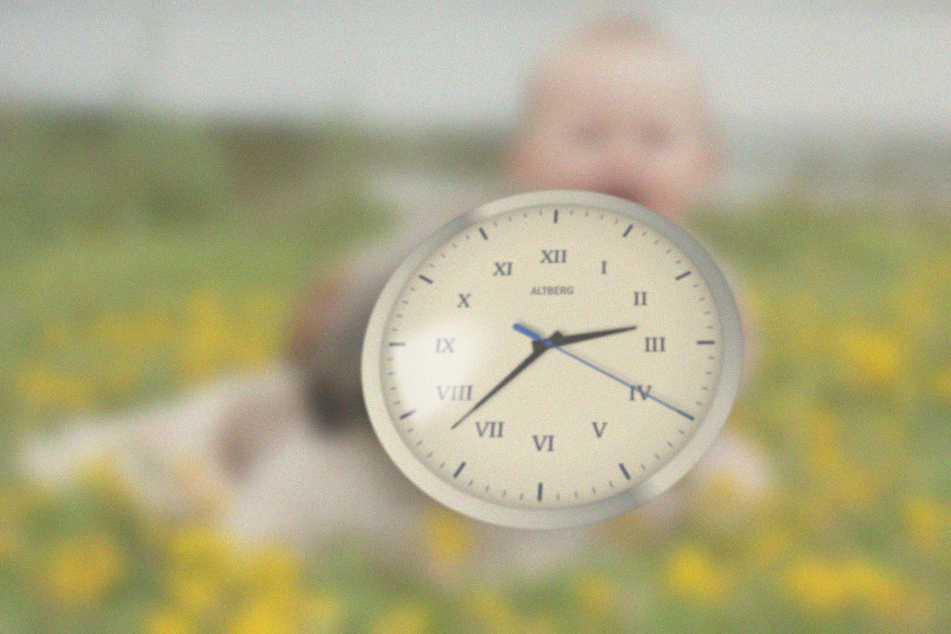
2h37m20s
